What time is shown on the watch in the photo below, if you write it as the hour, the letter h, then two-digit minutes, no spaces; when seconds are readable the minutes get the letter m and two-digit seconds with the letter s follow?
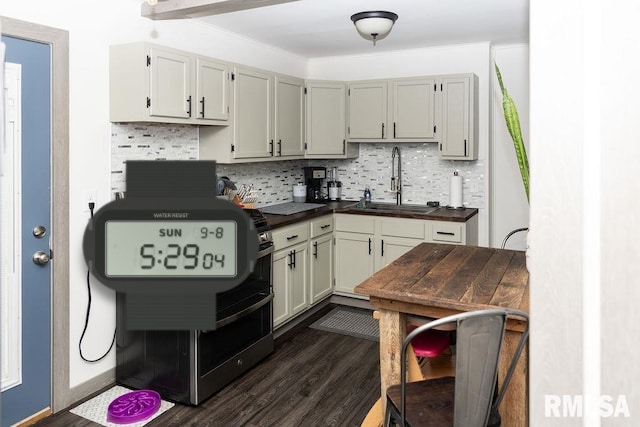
5h29m04s
